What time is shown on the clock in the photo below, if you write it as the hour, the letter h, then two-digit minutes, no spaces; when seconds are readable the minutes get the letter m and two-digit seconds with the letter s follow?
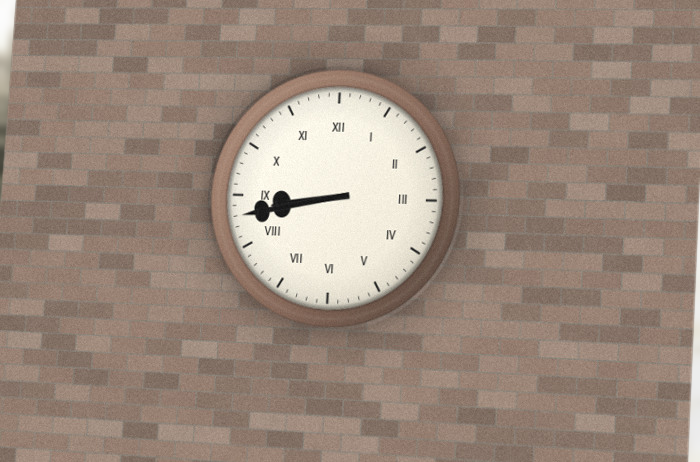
8h43
